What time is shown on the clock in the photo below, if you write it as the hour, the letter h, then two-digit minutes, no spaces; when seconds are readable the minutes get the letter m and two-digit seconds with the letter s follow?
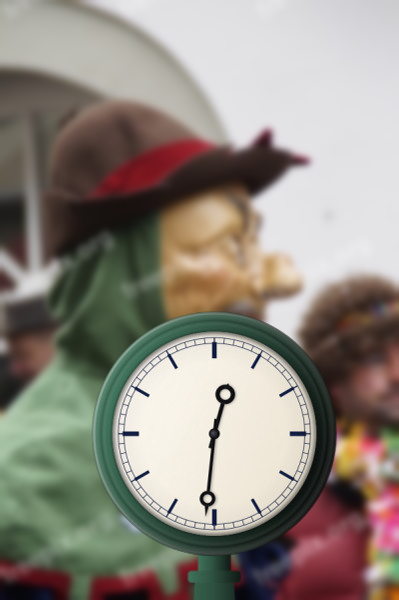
12h31
